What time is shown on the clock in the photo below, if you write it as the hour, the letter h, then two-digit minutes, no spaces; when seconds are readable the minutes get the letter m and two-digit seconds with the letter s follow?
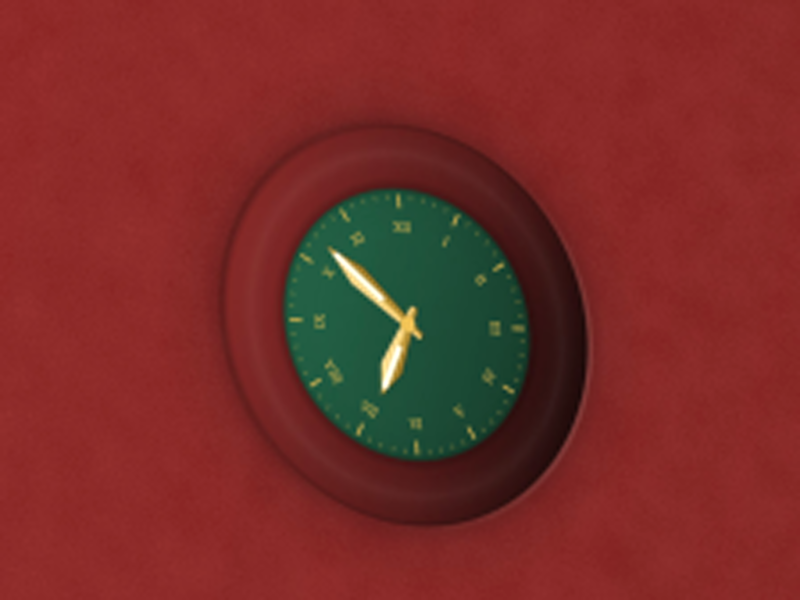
6h52
